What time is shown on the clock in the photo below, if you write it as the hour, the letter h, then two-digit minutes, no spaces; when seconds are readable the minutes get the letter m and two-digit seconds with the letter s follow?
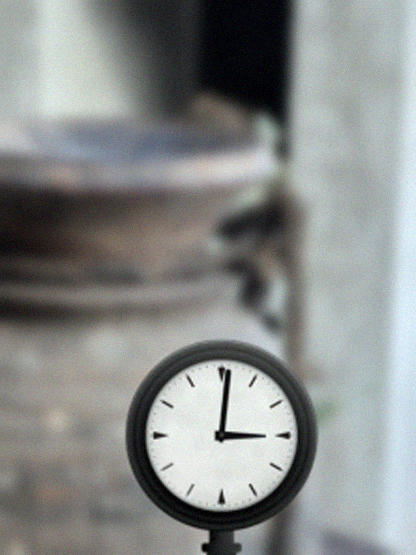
3h01
